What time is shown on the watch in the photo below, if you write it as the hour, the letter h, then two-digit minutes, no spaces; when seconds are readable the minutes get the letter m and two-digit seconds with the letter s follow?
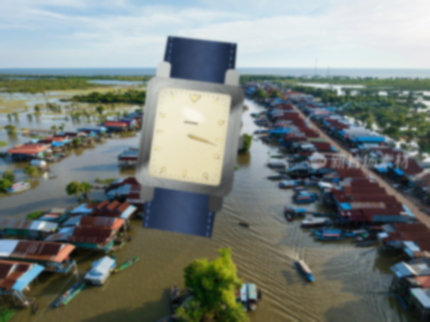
3h17
